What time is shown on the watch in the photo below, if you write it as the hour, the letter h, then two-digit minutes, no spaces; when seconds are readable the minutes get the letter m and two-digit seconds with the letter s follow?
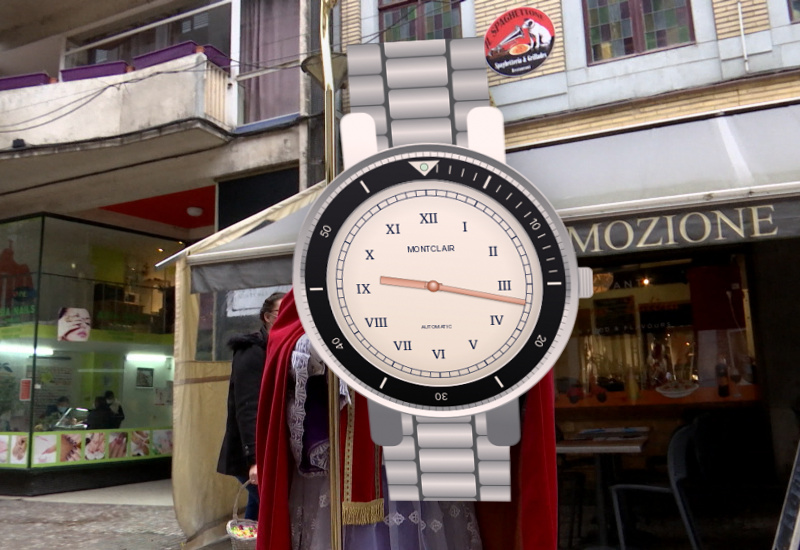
9h17
